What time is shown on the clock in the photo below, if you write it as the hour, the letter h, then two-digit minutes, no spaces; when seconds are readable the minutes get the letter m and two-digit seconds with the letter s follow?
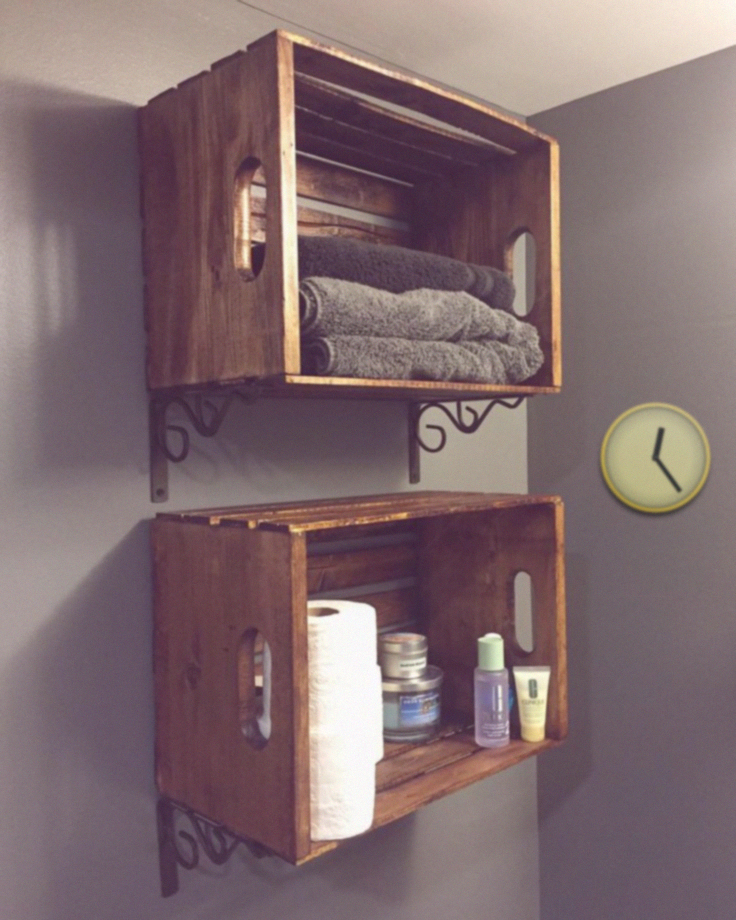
12h24
